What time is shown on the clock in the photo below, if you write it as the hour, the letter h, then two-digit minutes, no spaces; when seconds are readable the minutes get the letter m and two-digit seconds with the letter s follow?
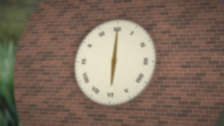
6h00
